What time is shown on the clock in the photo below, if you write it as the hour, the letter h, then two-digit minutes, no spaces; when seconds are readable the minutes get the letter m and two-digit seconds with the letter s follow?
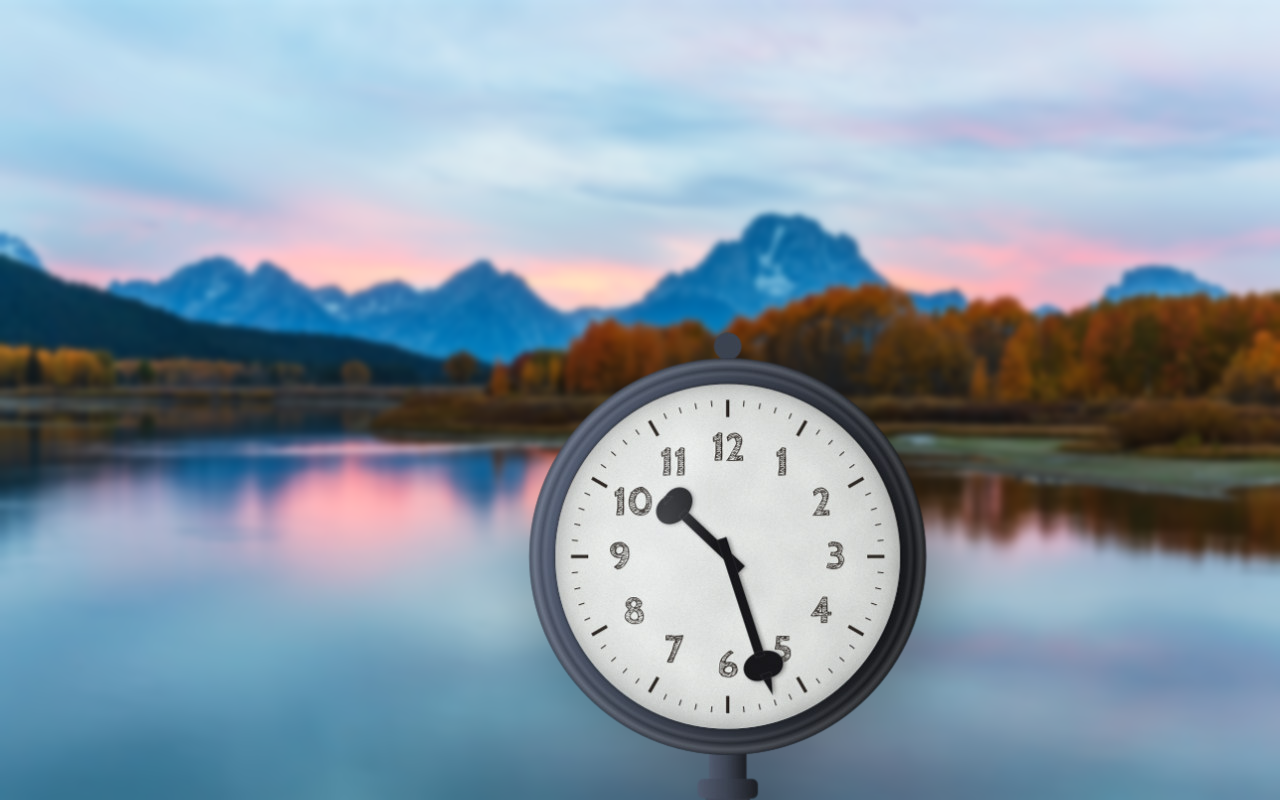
10h27
